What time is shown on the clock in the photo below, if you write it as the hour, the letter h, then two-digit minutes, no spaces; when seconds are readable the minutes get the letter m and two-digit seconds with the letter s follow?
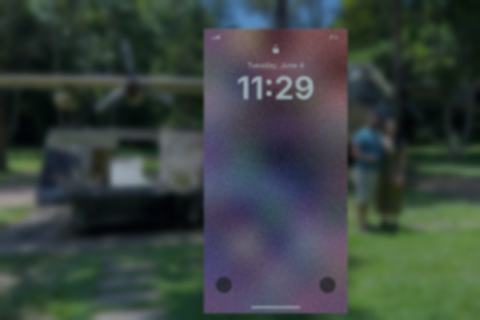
11h29
